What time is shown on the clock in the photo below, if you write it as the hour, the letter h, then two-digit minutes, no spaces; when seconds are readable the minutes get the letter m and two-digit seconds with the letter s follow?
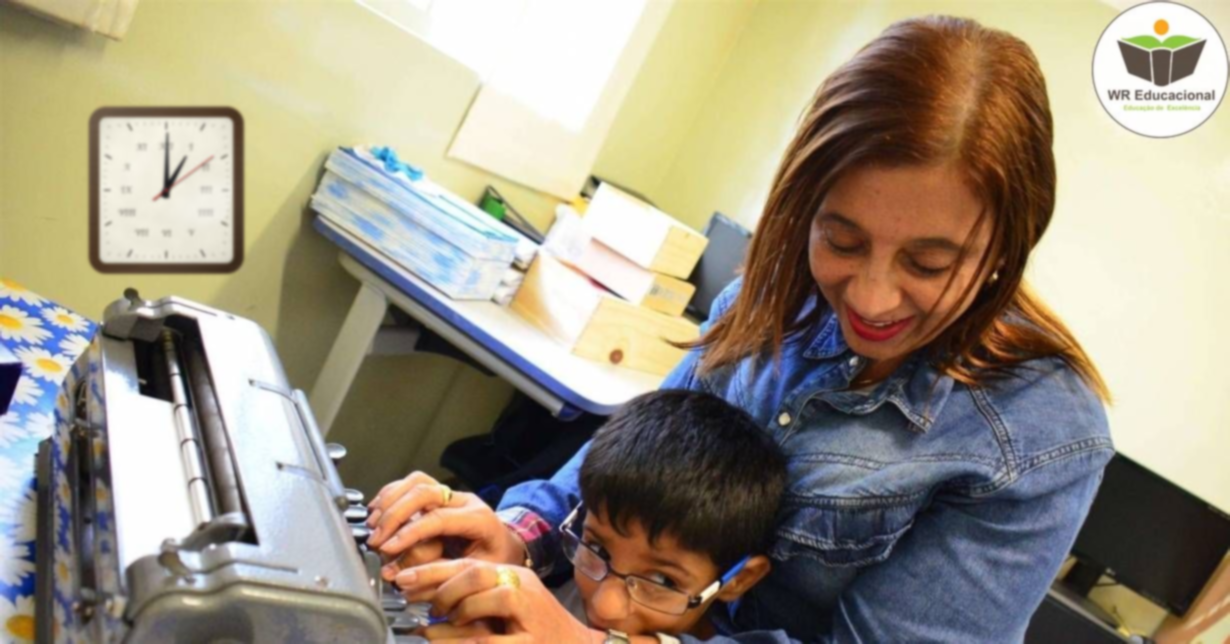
1h00m09s
